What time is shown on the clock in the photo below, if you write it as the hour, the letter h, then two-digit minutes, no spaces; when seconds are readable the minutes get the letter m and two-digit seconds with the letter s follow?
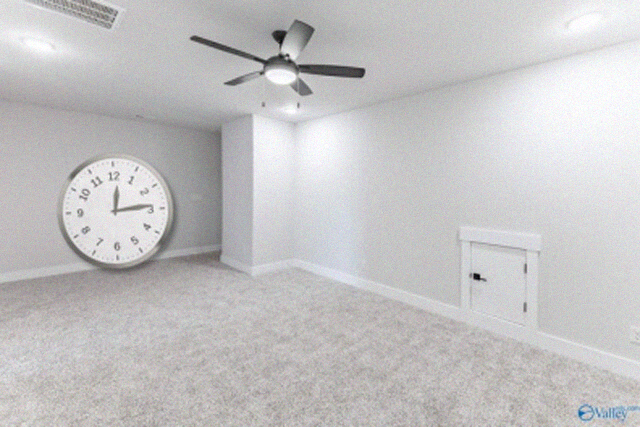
12h14
